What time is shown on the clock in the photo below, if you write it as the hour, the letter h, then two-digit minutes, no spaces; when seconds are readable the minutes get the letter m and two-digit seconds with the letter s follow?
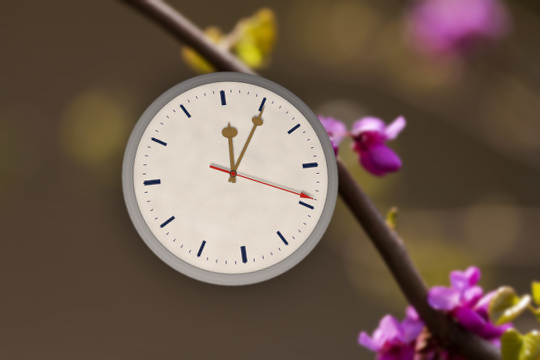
12h05m19s
